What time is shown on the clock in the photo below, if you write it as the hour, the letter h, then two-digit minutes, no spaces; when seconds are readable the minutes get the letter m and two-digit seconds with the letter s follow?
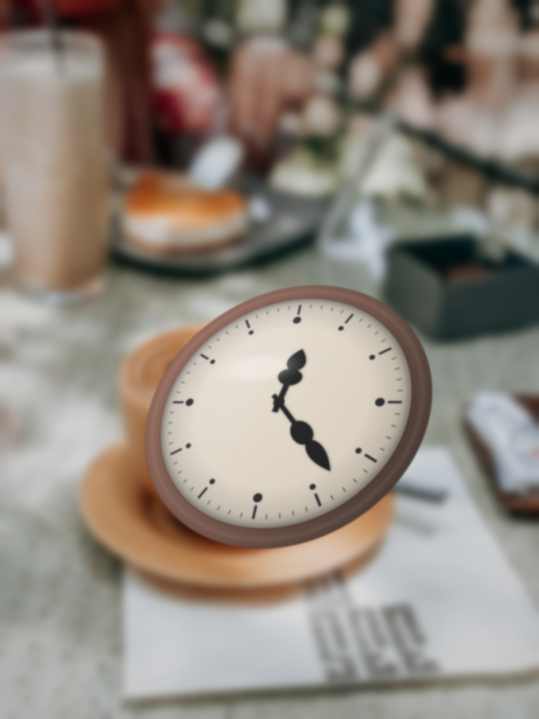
12h23
